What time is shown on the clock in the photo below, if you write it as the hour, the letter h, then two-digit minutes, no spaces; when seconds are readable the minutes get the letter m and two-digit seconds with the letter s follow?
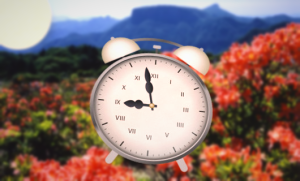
8h58
